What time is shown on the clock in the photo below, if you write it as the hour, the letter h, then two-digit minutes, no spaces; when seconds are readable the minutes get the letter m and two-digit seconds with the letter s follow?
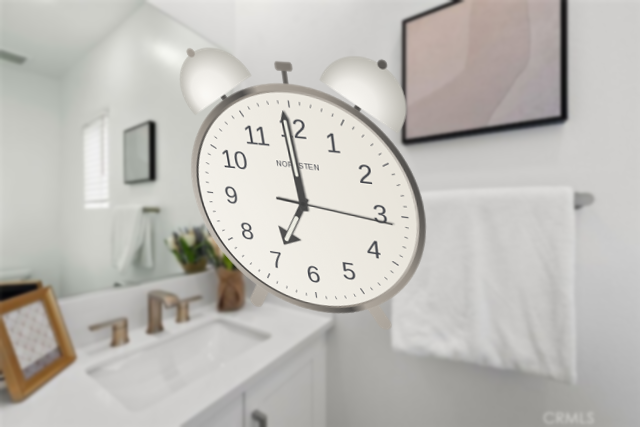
6h59m16s
